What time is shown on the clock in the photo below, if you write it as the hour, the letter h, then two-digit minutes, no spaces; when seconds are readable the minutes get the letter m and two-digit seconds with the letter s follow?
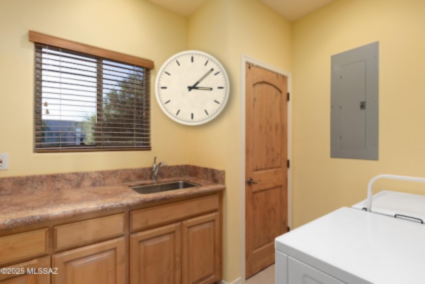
3h08
